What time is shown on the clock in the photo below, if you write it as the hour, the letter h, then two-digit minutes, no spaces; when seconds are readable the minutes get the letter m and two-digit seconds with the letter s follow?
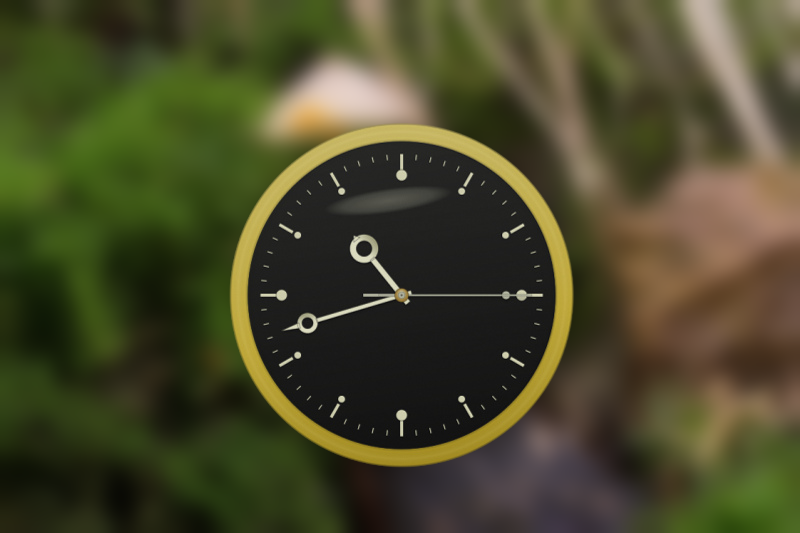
10h42m15s
